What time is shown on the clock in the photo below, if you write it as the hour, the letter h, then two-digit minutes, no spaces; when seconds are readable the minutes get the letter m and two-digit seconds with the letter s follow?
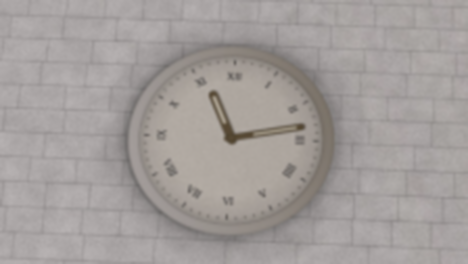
11h13
